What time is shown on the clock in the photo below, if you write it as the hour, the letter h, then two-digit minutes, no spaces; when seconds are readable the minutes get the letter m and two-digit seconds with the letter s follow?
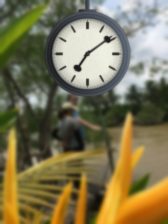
7h09
